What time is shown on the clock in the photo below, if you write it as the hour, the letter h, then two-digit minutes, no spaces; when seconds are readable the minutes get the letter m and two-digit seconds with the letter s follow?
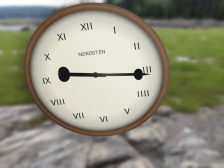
9h16
